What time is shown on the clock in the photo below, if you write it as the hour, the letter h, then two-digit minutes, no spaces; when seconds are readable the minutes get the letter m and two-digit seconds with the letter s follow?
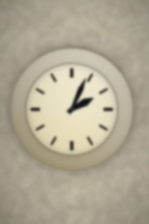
2h04
